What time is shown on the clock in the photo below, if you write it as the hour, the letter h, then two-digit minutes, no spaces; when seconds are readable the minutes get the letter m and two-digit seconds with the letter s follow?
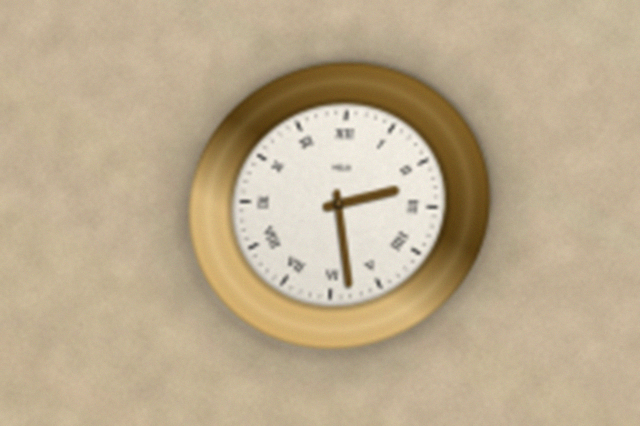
2h28
